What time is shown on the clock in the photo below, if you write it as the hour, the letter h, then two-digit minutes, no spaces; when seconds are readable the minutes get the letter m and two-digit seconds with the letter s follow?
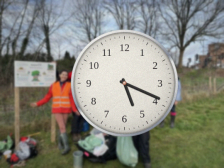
5h19
